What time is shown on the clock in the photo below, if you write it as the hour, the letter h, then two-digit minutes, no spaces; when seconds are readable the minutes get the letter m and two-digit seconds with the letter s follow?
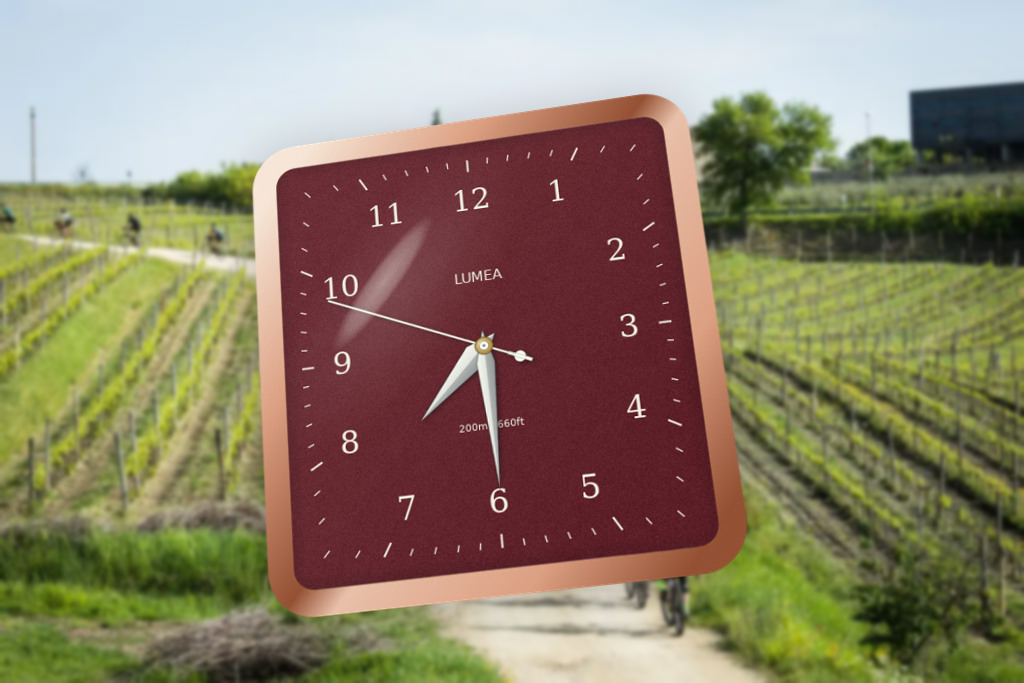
7h29m49s
